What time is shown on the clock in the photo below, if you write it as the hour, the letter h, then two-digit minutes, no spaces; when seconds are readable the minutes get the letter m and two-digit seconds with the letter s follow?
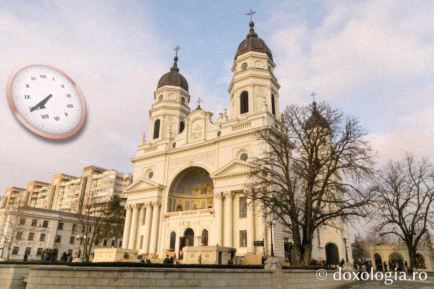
7h40
